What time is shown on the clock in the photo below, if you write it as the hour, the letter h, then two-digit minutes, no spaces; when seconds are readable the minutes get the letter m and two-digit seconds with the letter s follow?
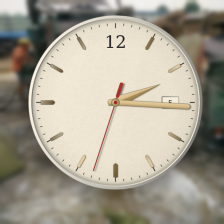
2h15m33s
